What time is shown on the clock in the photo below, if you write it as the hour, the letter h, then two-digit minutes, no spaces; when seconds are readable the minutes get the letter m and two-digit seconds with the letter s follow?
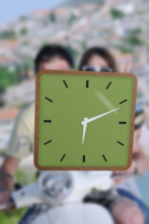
6h11
